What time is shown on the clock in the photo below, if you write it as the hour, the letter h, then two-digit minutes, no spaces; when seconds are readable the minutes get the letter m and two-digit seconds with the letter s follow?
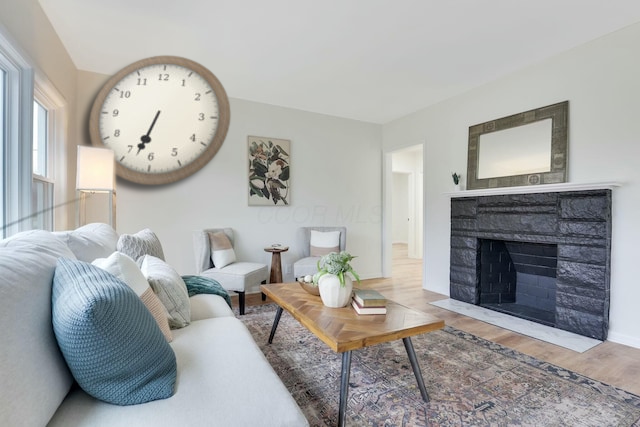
6h33
